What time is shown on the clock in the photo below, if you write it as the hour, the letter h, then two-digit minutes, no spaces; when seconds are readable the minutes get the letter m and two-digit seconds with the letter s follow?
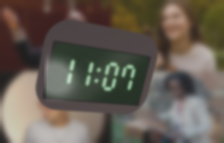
11h07
